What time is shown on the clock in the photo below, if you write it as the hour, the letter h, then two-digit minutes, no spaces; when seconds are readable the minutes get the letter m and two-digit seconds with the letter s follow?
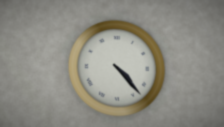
4h23
